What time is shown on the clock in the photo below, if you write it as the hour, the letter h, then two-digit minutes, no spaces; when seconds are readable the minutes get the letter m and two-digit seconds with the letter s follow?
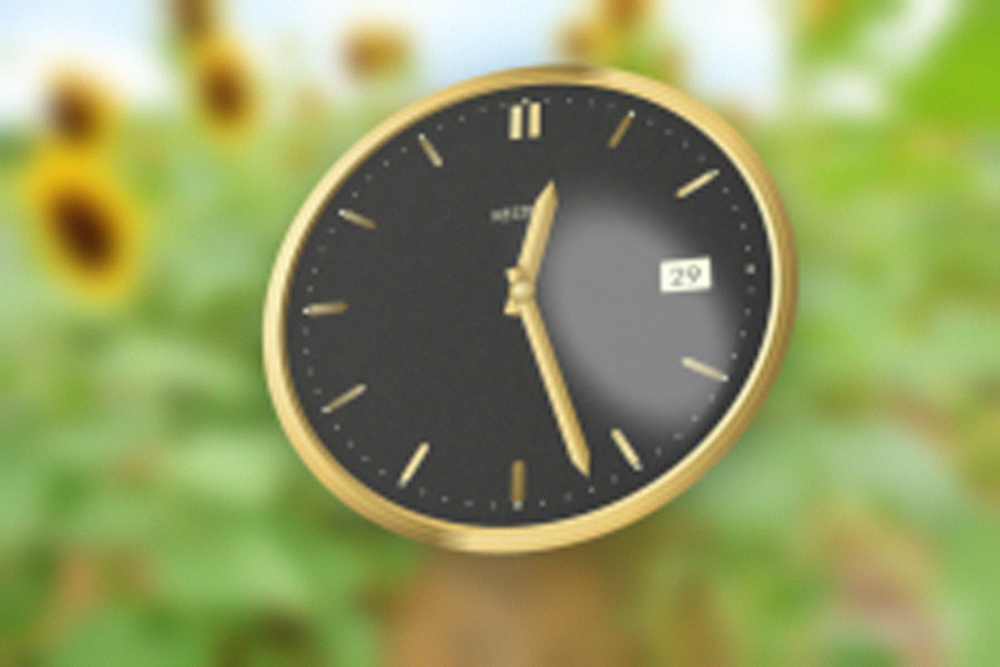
12h27
